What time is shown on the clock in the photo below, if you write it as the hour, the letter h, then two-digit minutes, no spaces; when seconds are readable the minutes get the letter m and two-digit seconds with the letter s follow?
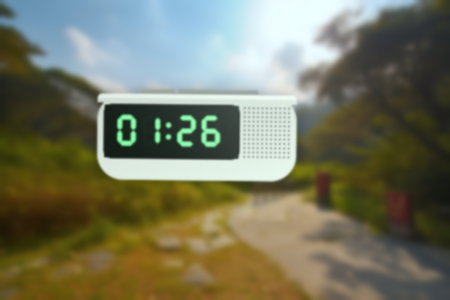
1h26
